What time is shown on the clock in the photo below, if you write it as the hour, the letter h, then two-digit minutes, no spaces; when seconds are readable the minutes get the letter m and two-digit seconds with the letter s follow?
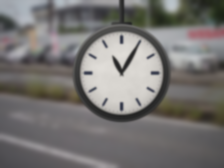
11h05
